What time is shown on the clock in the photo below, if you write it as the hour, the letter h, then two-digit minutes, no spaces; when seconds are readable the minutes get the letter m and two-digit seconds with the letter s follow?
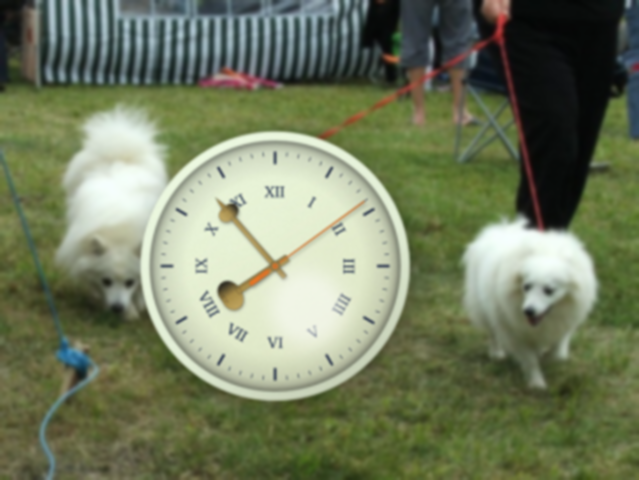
7h53m09s
